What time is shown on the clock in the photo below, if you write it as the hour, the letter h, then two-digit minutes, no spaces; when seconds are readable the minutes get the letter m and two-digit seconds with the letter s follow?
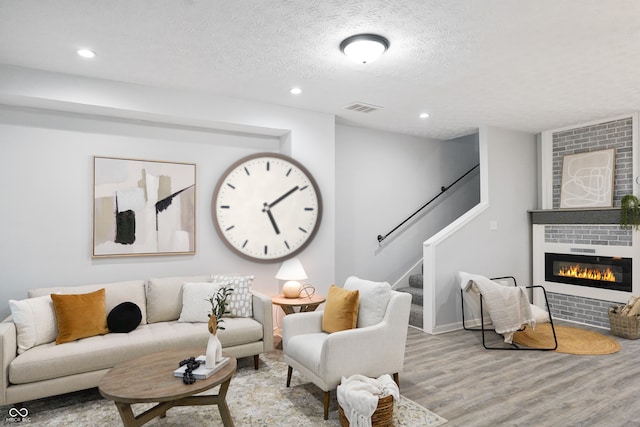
5h09
